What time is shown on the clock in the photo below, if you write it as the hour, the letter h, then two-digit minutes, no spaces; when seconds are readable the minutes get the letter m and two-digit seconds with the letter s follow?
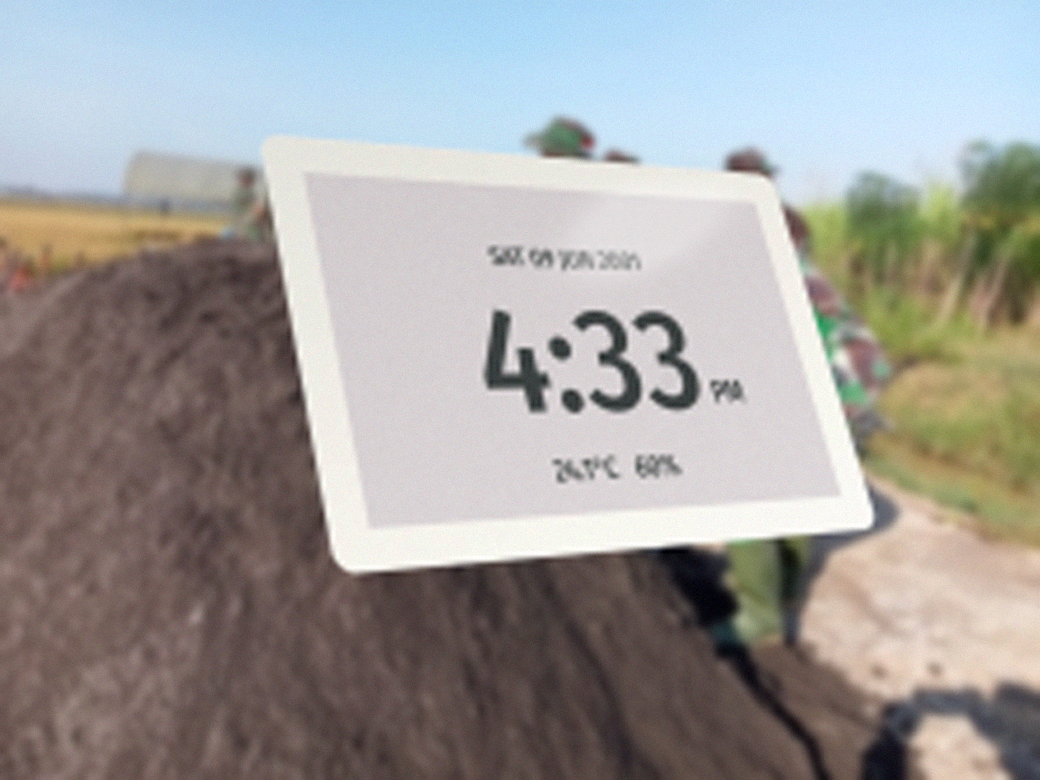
4h33
